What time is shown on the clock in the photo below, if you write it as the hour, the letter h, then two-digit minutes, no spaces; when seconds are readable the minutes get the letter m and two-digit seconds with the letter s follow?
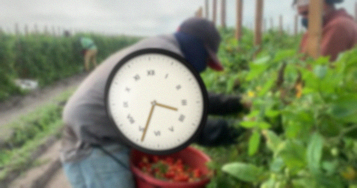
3h34
